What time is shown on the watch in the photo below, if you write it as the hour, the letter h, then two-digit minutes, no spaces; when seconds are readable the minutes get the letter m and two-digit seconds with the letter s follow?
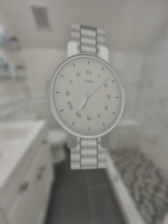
7h08
